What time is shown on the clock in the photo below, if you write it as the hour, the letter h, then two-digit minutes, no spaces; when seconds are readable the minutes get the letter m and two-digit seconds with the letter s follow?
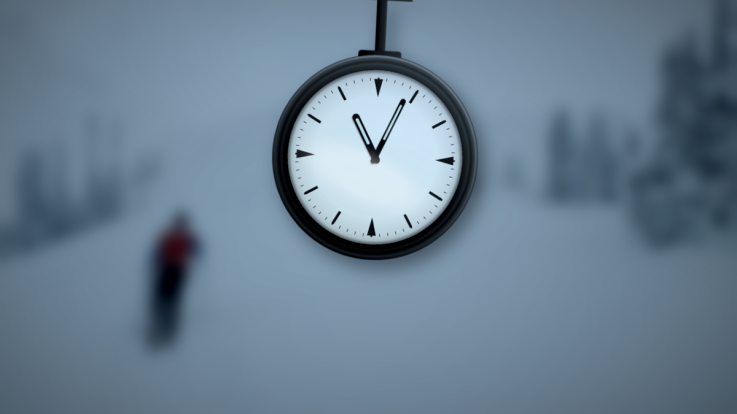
11h04
